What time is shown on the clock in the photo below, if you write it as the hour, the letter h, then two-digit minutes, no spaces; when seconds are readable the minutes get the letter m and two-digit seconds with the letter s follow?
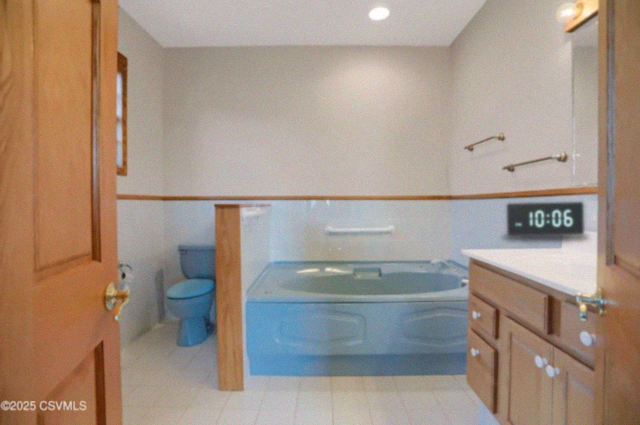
10h06
